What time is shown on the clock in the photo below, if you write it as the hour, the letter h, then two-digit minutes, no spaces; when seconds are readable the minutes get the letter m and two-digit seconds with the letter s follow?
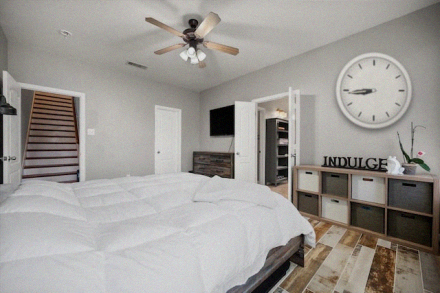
8h44
